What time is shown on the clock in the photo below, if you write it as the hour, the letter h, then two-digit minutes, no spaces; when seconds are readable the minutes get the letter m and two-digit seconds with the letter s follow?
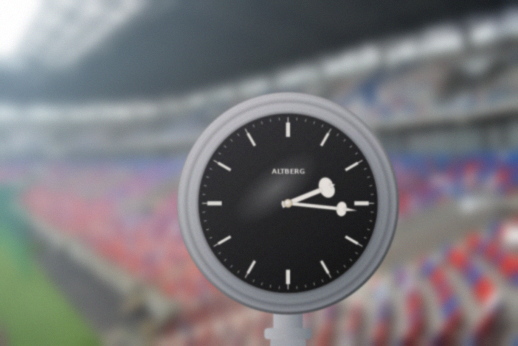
2h16
